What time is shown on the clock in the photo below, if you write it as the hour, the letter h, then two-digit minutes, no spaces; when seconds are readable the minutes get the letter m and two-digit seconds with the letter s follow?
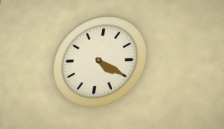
4h20
